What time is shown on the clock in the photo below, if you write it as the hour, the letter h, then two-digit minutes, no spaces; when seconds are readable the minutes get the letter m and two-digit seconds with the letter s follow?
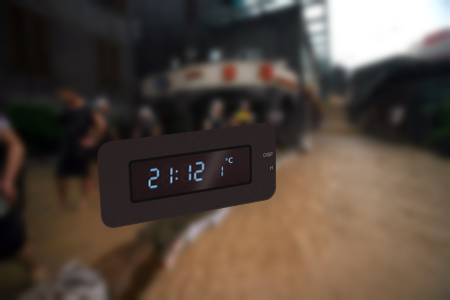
21h12
